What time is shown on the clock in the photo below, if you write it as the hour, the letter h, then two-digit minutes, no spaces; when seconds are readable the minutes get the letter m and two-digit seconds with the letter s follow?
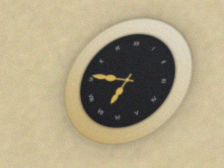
6h46
